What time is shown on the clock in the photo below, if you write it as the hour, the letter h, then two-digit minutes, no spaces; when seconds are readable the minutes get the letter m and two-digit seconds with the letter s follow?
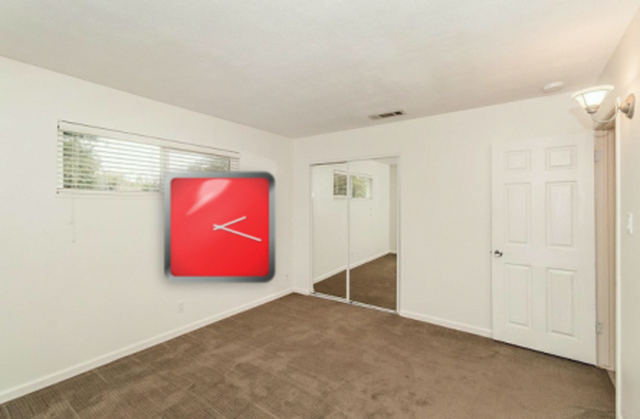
2h18
